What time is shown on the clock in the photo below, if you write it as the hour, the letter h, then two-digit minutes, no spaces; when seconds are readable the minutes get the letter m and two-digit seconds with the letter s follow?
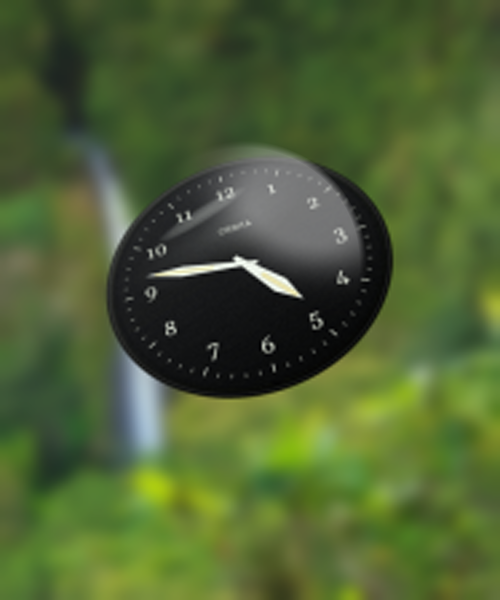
4h47
